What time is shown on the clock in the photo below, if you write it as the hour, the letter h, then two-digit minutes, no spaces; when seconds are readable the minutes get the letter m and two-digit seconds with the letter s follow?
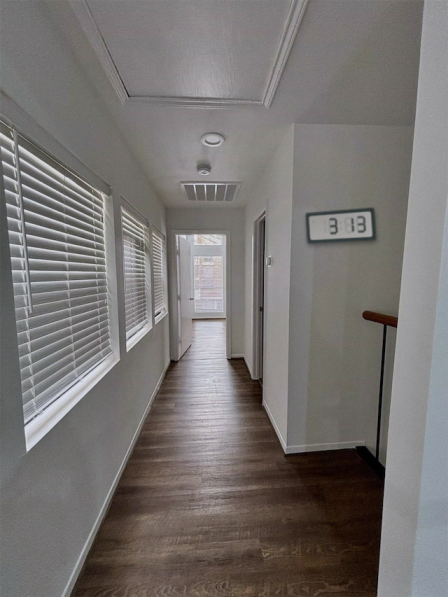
3h13
